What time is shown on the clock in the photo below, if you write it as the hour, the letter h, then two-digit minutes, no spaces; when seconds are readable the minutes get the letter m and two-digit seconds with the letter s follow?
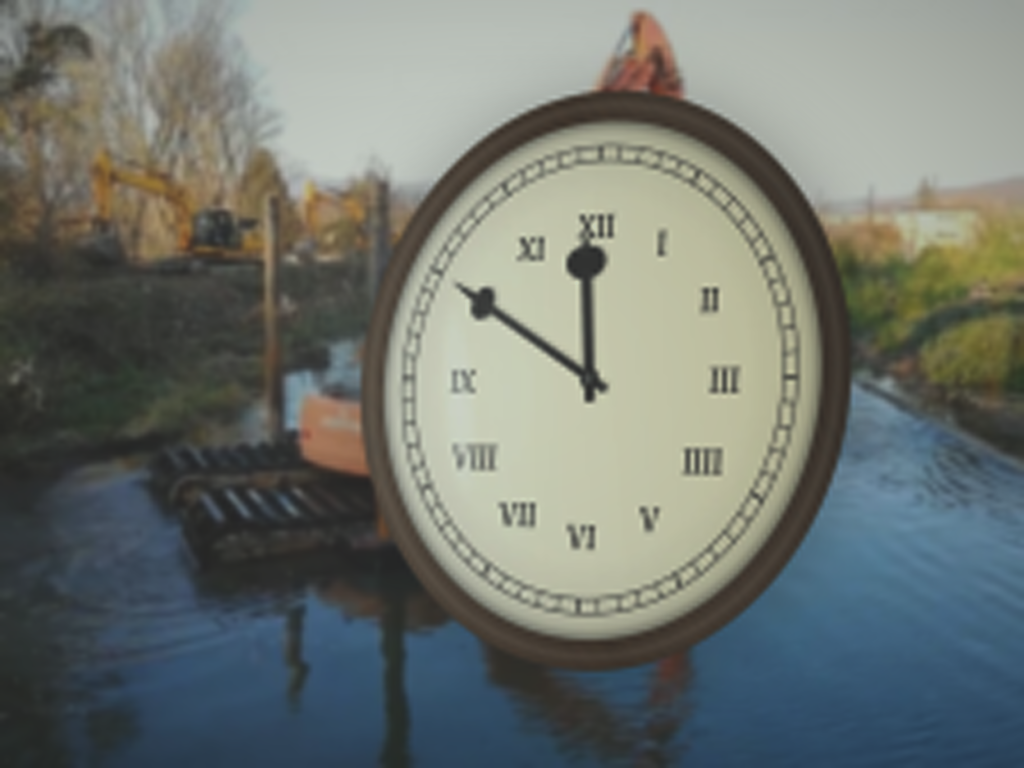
11h50
